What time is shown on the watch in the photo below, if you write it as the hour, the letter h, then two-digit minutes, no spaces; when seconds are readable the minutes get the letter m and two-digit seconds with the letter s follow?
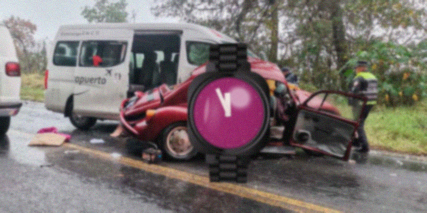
11h56
